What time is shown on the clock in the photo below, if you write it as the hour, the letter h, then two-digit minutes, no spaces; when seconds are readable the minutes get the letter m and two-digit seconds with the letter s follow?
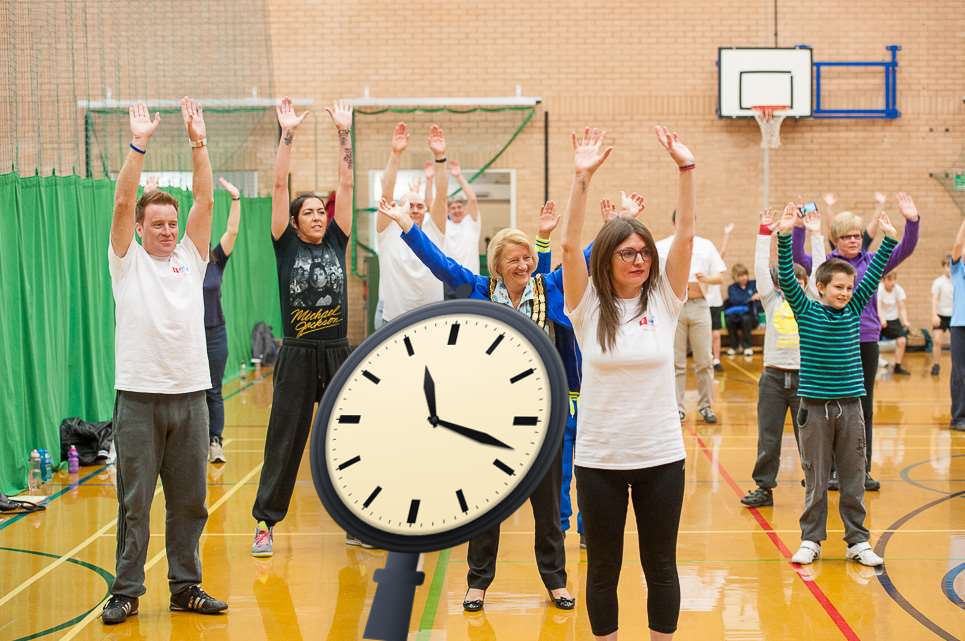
11h18
